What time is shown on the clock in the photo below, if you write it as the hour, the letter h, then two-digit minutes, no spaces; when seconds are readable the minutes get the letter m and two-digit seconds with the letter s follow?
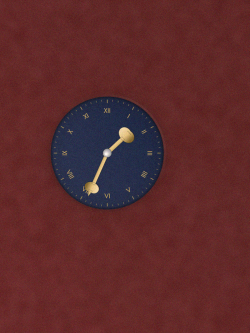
1h34
